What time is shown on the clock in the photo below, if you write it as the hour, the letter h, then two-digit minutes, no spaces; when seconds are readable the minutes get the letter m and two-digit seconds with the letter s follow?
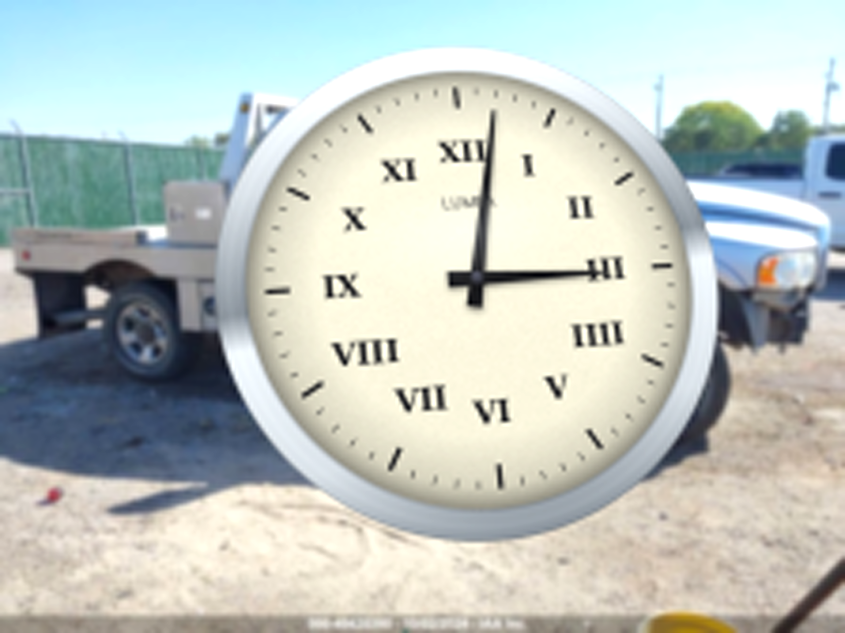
3h02
